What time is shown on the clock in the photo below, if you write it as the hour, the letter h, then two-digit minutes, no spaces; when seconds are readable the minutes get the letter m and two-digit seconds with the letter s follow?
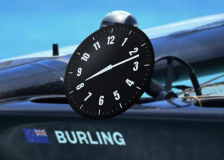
8h12
